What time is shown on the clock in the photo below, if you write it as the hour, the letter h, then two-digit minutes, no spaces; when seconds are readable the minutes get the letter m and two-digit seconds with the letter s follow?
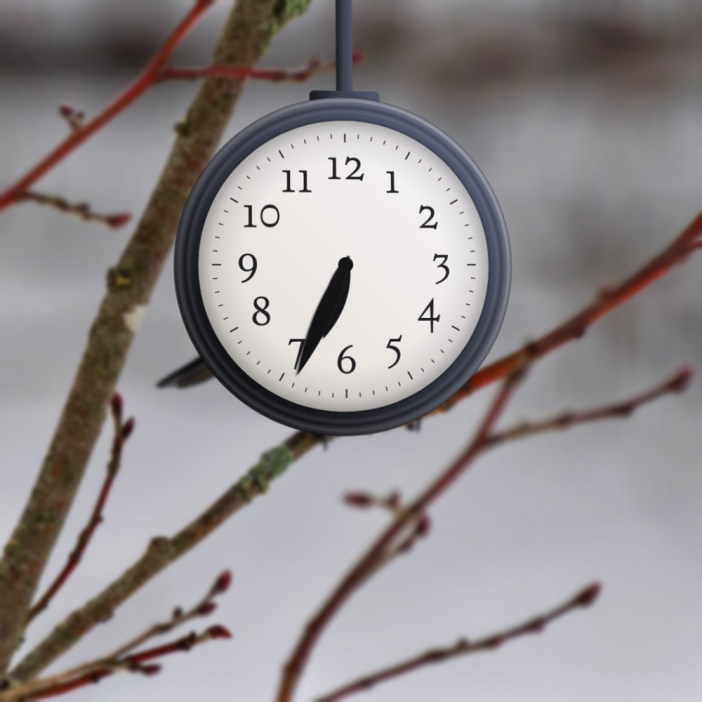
6h34
